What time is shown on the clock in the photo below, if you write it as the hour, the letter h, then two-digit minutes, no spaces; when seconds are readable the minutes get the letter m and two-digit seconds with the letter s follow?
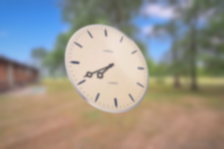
7h41
